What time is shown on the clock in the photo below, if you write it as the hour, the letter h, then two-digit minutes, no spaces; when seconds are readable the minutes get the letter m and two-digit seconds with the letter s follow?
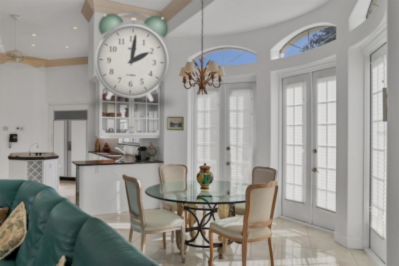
2h01
